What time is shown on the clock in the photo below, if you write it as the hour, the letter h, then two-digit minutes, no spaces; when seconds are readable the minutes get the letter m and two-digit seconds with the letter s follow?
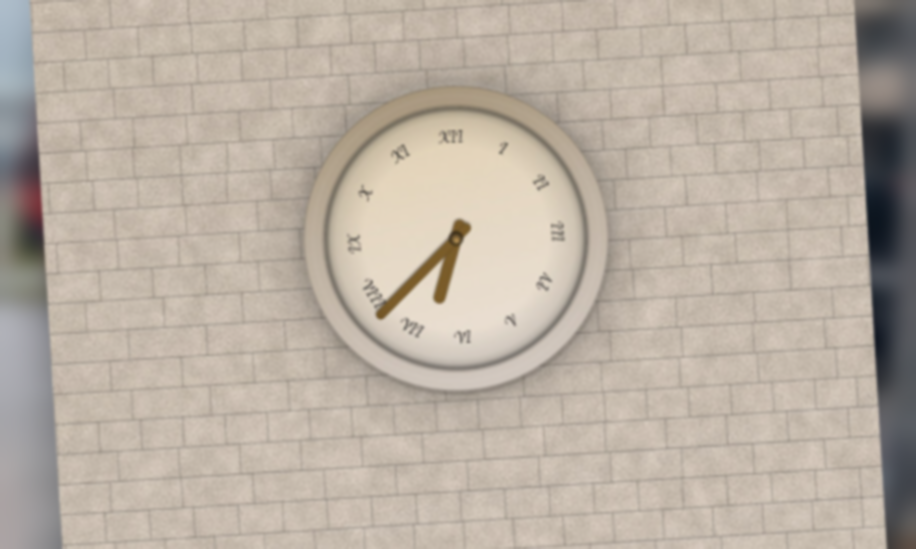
6h38
